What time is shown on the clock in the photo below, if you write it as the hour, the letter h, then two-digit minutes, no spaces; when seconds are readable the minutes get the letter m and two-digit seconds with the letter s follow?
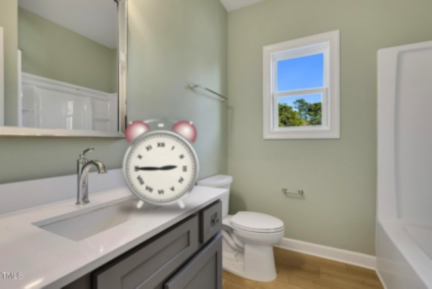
2h45
